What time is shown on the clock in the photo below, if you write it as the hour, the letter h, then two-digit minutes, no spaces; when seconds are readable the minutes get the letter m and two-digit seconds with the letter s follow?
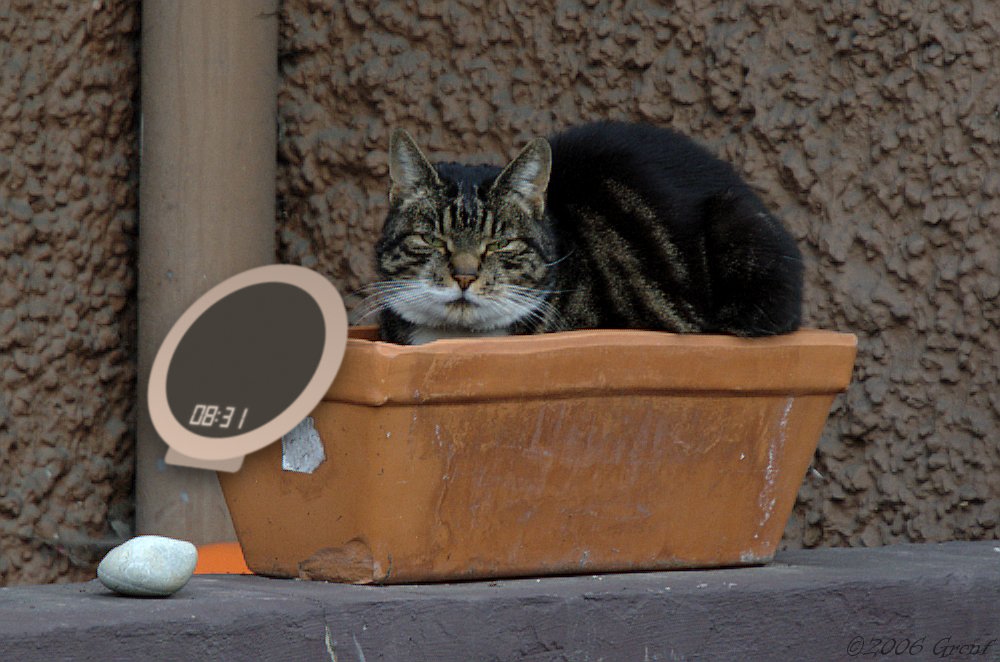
8h31
